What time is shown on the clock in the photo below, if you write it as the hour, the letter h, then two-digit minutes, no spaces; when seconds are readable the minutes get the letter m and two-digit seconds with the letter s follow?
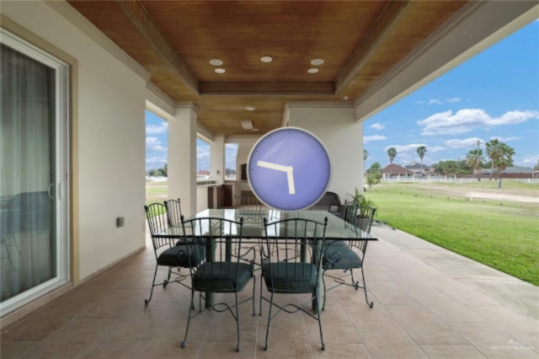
5h47
